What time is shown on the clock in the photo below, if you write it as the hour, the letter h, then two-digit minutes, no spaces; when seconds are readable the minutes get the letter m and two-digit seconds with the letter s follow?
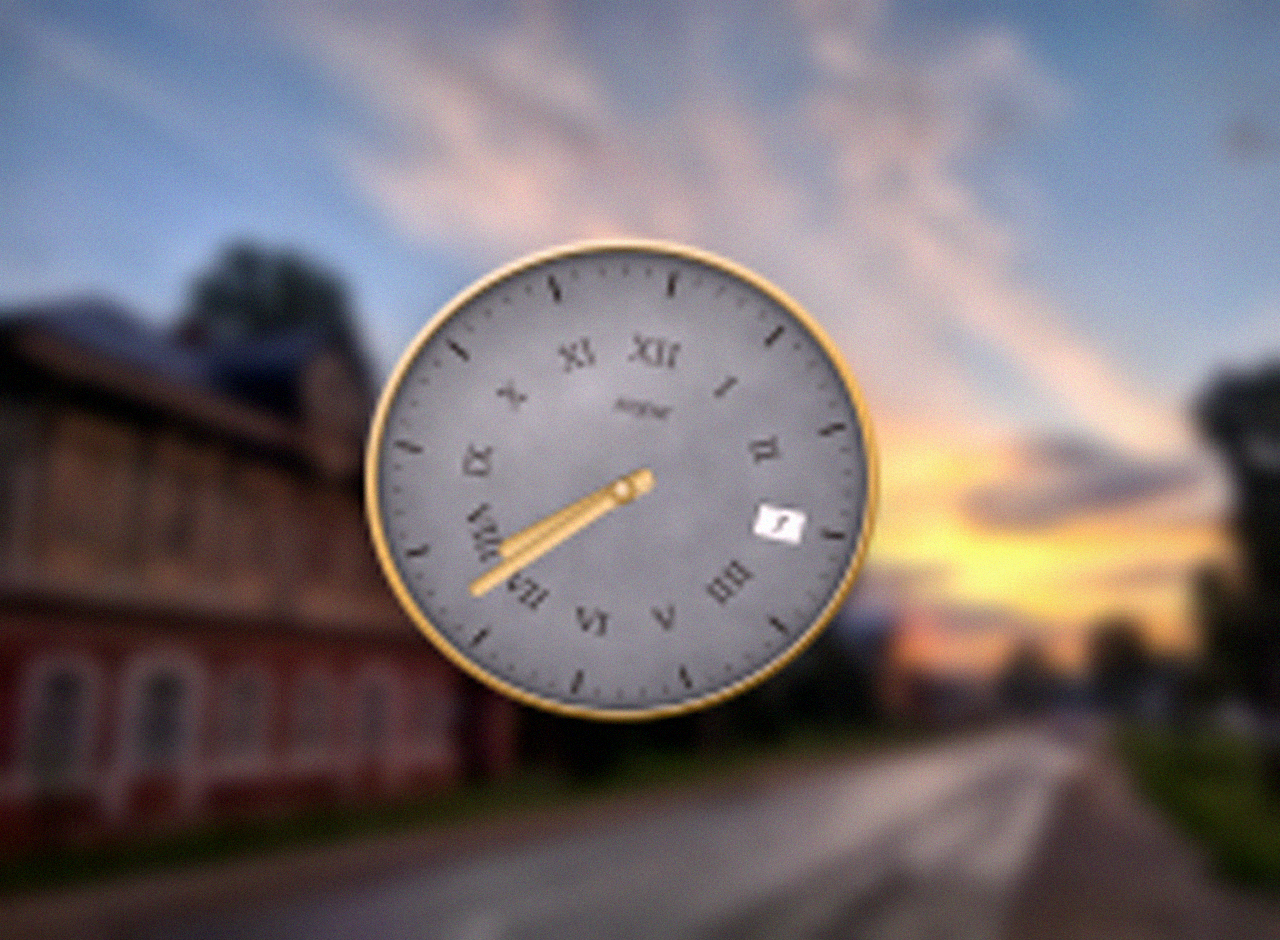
7h37
